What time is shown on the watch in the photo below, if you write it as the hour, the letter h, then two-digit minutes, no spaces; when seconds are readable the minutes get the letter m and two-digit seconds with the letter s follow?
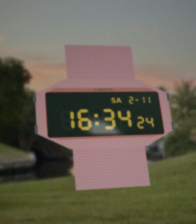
16h34m24s
